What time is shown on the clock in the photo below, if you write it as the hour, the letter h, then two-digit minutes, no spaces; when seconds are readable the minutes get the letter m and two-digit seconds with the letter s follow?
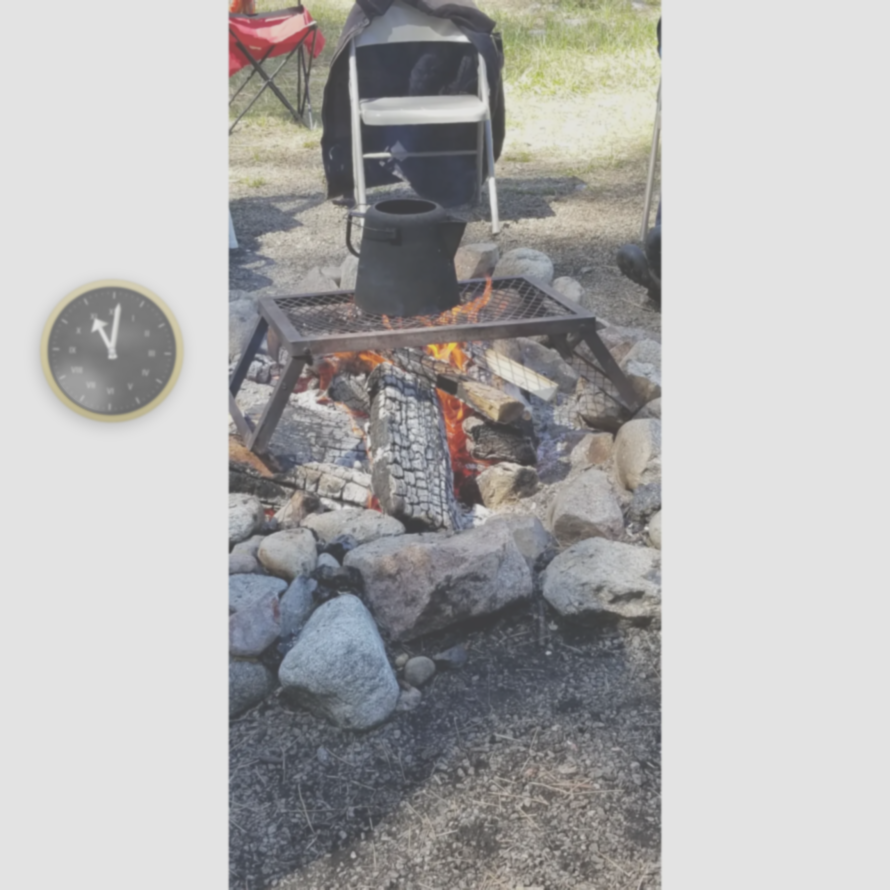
11h01
